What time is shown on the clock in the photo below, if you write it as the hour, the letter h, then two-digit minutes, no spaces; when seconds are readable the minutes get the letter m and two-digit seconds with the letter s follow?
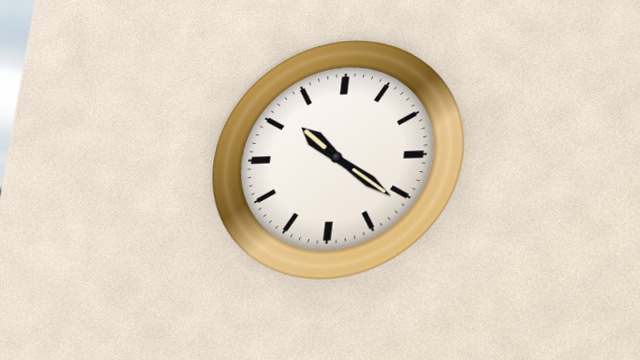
10h21
